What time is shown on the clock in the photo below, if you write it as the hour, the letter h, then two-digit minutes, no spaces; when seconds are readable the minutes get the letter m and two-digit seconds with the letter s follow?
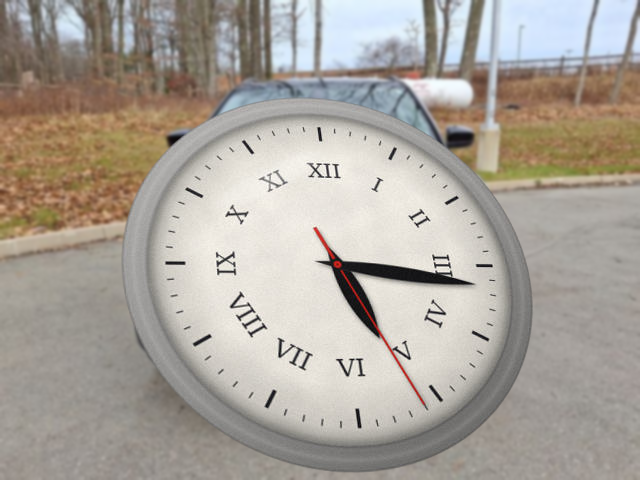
5h16m26s
